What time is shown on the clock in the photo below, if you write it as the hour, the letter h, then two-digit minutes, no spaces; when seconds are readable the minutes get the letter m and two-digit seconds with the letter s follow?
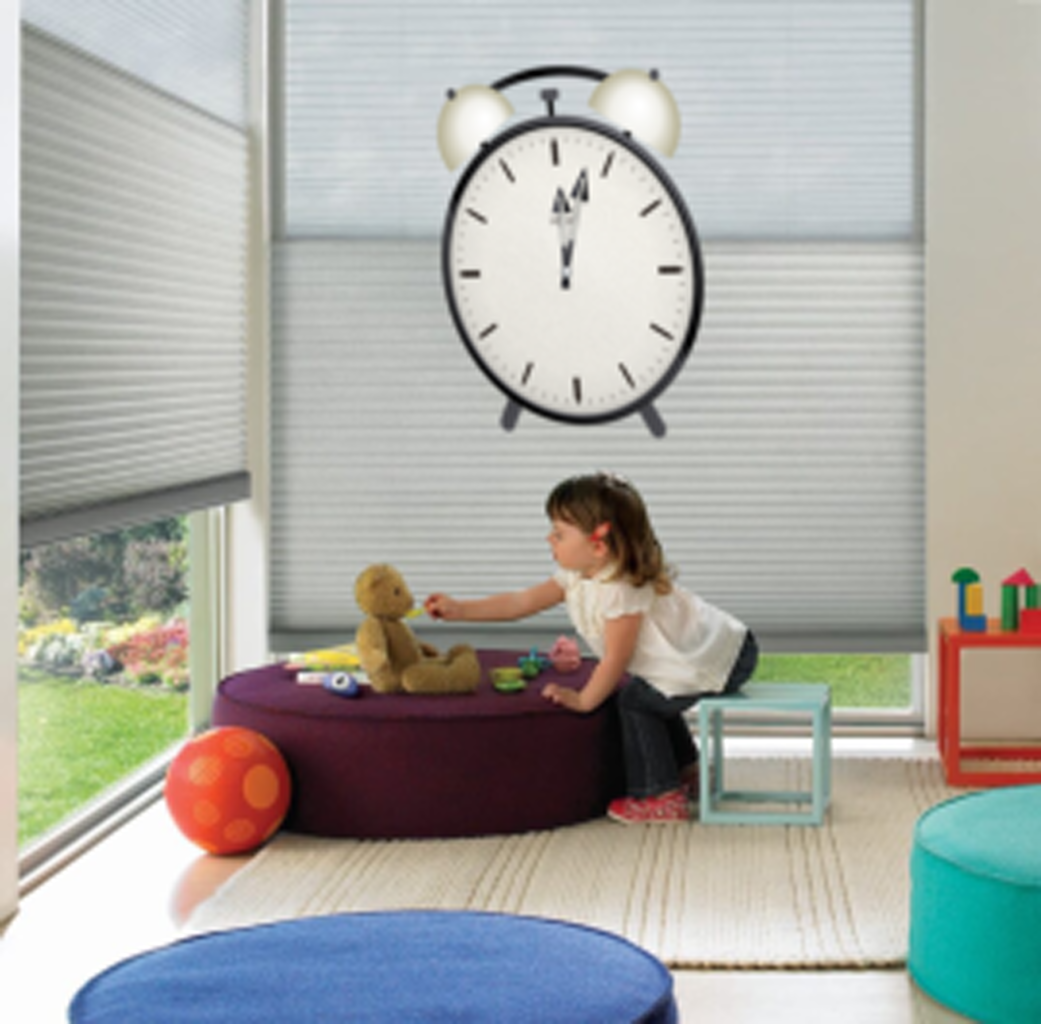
12h03
